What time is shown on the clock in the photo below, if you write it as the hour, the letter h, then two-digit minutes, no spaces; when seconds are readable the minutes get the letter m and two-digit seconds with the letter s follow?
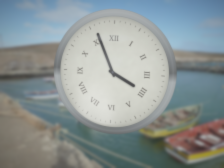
3h56
